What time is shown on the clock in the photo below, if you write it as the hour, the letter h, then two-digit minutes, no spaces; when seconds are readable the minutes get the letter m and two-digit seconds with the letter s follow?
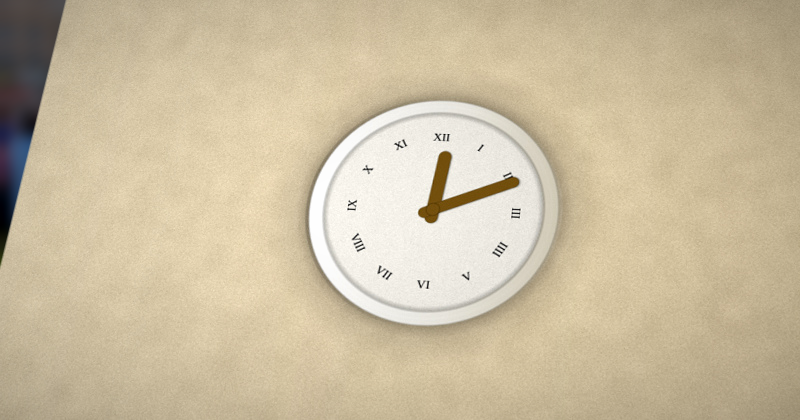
12h11
